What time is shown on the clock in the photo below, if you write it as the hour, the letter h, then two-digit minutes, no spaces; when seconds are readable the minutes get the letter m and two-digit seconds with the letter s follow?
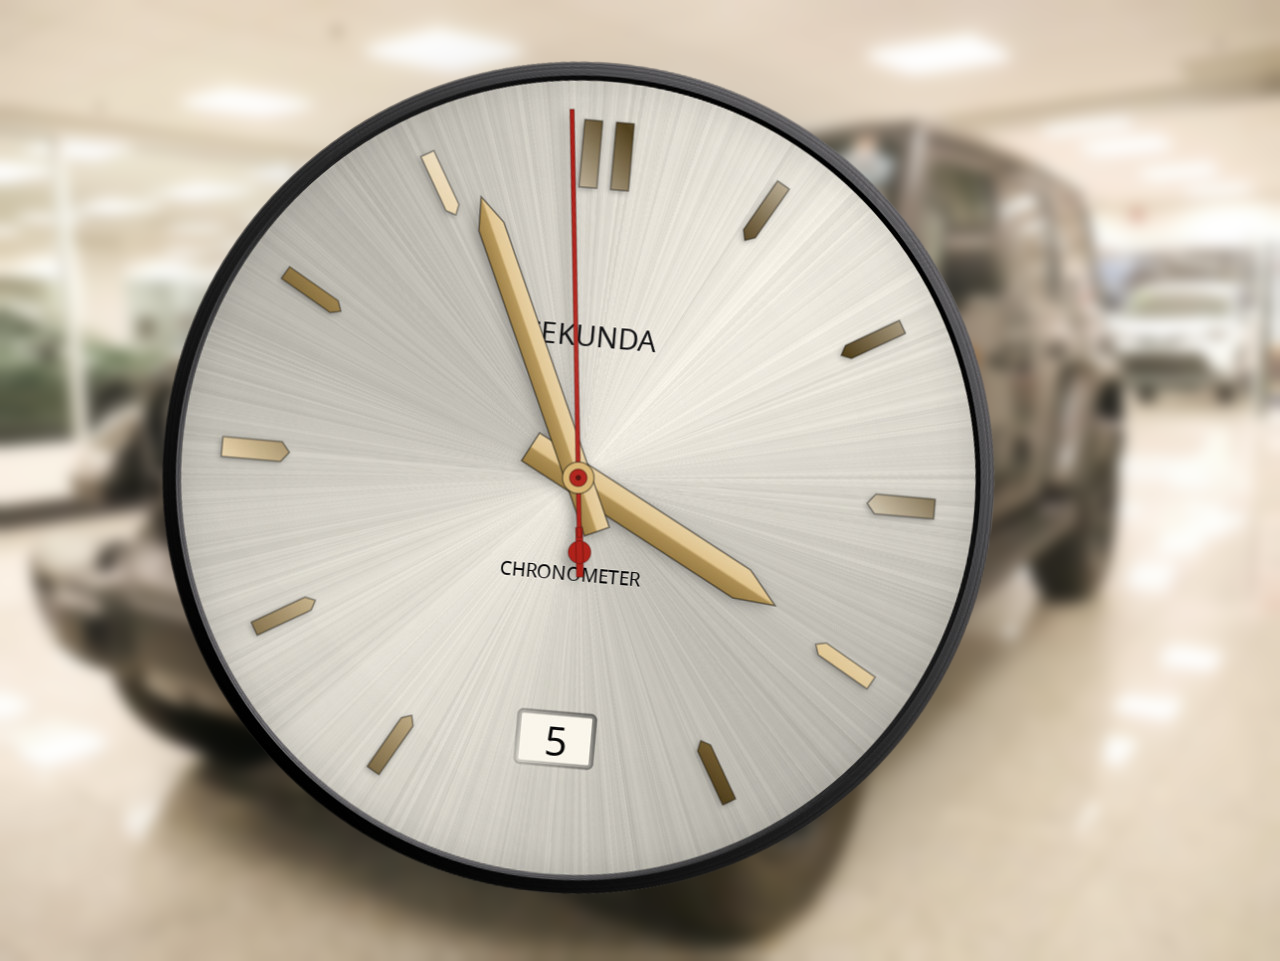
3h55m59s
